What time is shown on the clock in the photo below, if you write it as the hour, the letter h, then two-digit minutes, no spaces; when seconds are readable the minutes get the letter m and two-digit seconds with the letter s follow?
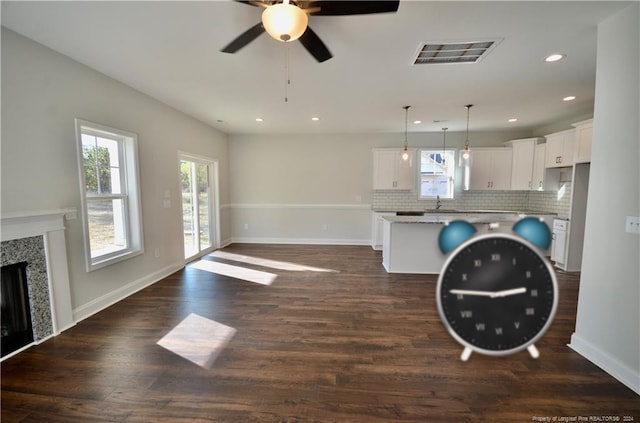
2h46
